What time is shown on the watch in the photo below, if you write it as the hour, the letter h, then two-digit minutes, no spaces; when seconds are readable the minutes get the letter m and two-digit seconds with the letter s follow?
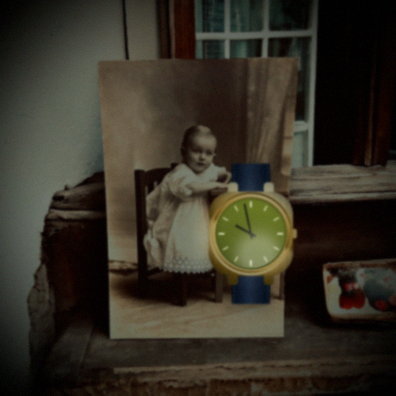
9h58
